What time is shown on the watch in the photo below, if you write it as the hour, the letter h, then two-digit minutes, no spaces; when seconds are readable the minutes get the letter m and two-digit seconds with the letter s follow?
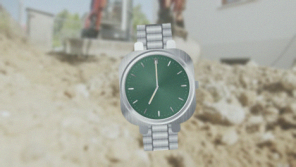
7h00
